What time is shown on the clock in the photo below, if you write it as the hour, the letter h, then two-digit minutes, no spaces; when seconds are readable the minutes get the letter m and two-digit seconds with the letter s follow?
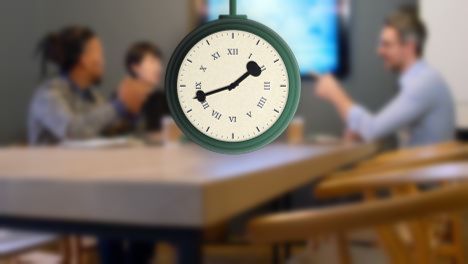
1h42
